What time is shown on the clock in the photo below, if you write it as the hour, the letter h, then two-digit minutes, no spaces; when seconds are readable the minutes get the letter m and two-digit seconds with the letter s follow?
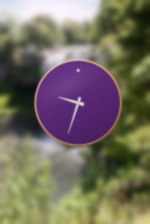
9h33
